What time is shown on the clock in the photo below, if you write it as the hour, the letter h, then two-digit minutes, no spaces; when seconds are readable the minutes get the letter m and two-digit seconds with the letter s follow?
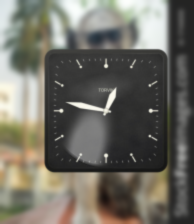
12h47
